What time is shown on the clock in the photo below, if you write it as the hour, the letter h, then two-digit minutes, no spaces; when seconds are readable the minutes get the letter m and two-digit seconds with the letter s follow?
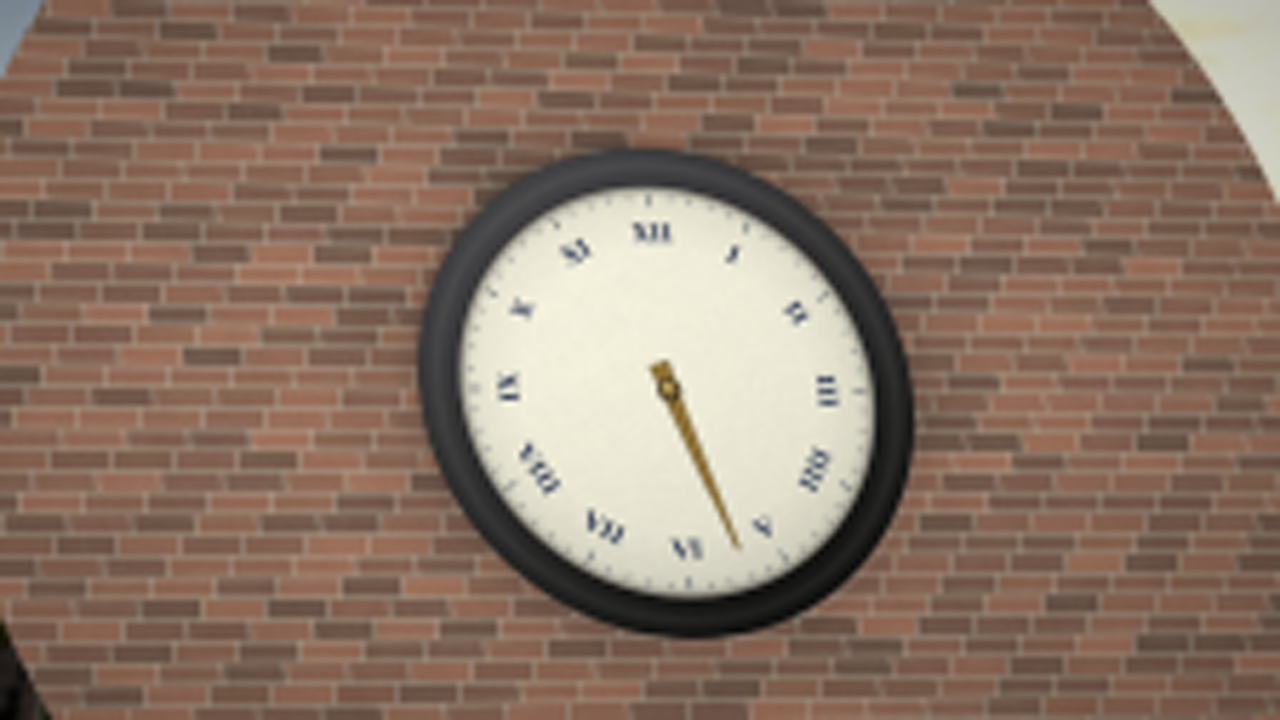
5h27
